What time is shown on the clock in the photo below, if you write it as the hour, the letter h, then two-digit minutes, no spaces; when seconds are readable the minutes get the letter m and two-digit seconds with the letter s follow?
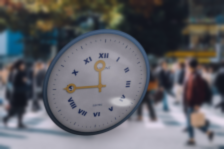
11h45
